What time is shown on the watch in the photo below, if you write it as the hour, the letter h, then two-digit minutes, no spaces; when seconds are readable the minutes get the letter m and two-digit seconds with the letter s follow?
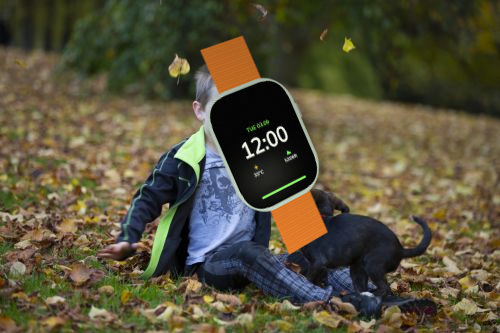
12h00
